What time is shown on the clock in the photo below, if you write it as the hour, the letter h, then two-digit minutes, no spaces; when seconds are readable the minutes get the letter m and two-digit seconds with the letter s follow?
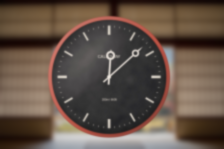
12h08
